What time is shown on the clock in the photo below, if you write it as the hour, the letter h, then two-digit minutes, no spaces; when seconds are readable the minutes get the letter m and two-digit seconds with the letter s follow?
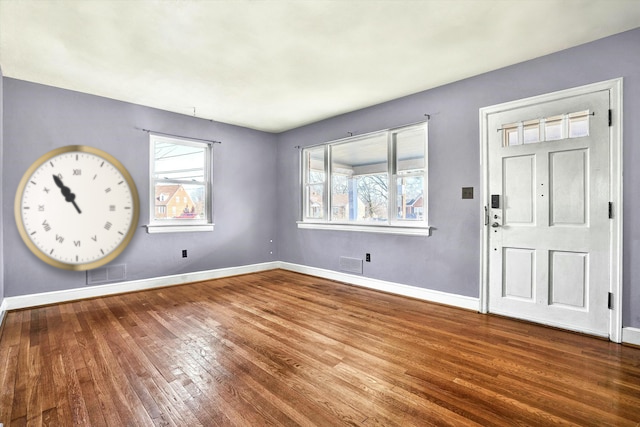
10h54
